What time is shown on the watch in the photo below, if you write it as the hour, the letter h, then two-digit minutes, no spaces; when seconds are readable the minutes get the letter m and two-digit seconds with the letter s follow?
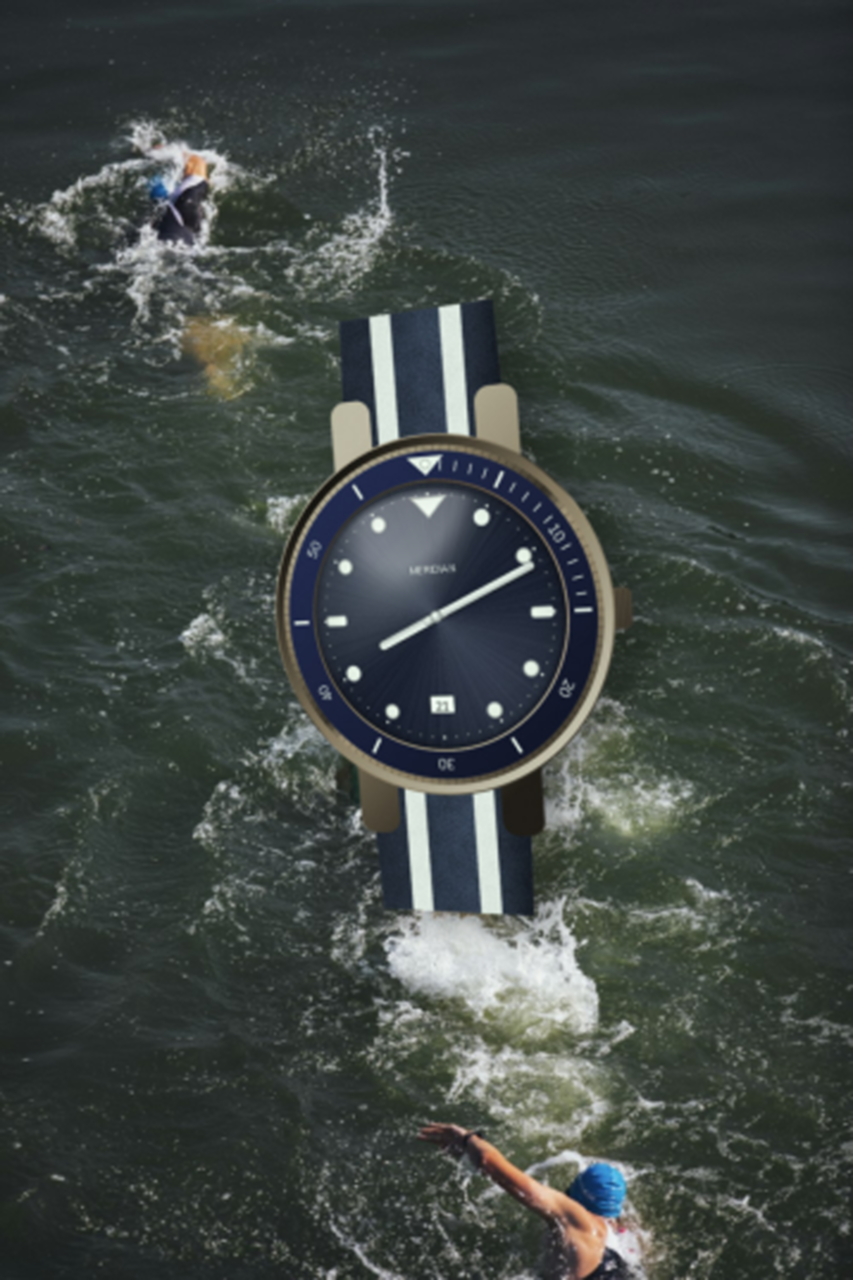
8h11
